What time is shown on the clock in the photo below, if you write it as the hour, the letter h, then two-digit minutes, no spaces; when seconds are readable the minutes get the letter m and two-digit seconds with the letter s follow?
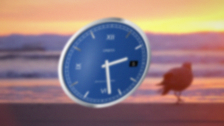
2h28
